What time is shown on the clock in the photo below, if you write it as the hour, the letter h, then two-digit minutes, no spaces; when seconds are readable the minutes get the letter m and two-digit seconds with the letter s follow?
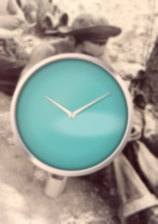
10h10
